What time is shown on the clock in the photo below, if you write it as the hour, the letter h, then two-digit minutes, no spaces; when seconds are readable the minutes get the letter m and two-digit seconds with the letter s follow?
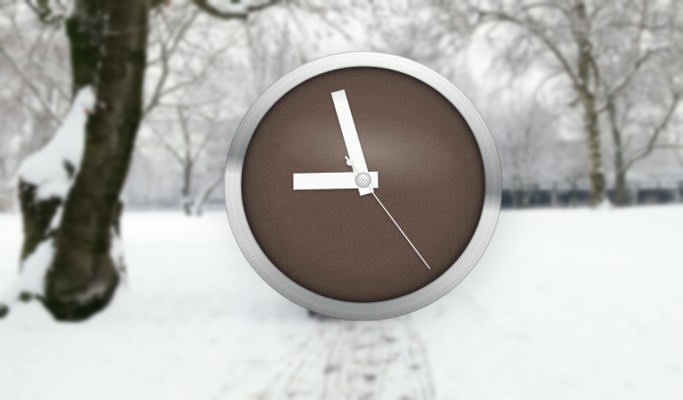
8h57m24s
